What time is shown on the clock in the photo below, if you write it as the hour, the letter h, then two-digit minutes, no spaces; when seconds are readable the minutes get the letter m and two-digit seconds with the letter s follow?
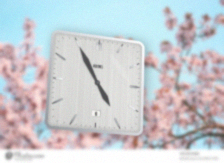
4h55
